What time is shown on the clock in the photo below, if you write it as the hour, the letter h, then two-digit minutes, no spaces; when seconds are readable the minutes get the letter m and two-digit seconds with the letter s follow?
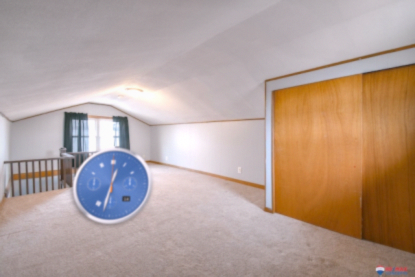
12h32
